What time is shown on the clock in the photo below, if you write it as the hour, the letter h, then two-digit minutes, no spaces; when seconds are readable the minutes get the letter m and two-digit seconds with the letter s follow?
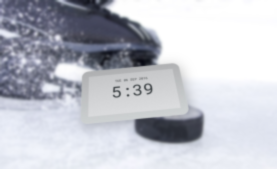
5h39
